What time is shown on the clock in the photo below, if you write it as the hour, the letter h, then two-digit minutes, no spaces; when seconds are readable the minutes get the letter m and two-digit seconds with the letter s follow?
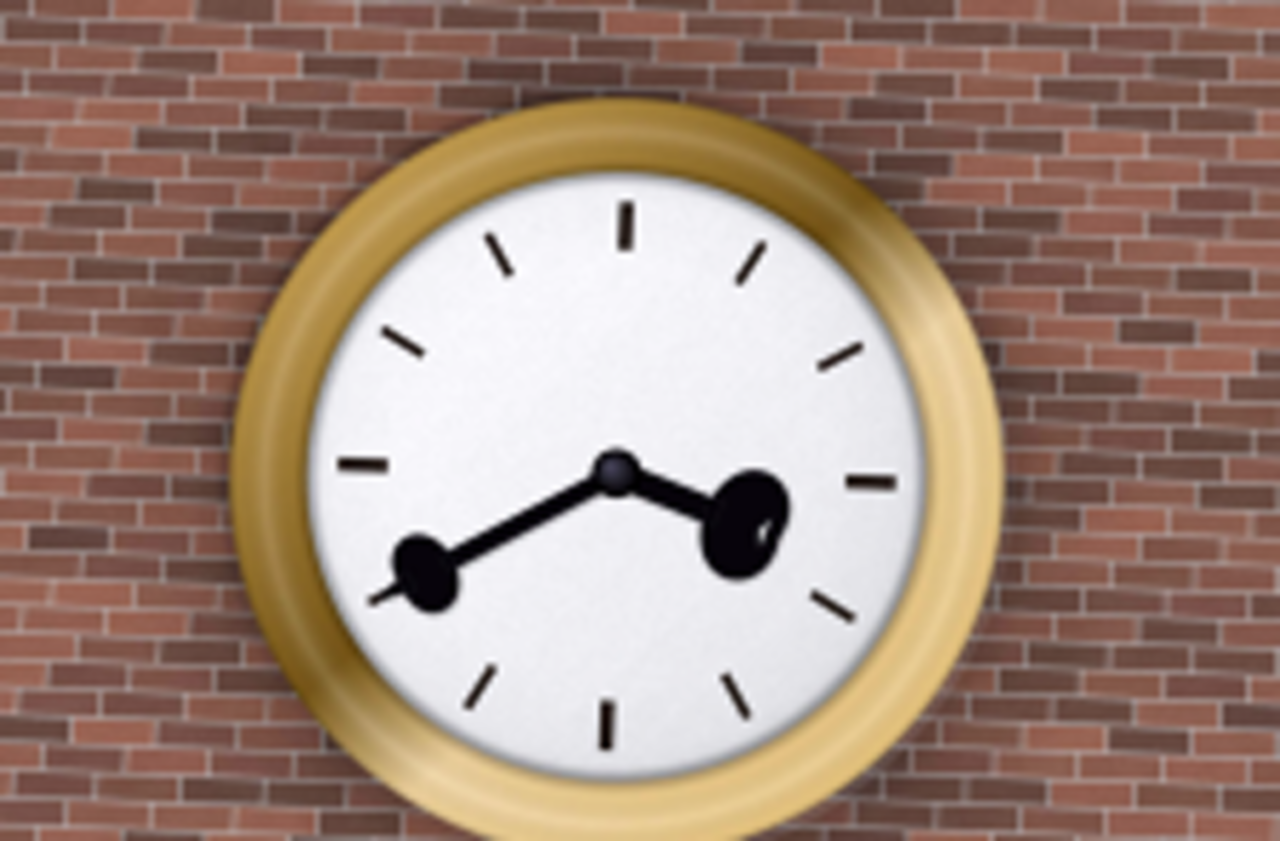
3h40
